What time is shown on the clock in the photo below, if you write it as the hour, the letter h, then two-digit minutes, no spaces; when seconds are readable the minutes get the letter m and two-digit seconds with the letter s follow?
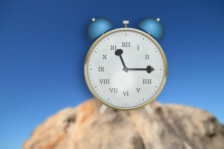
11h15
